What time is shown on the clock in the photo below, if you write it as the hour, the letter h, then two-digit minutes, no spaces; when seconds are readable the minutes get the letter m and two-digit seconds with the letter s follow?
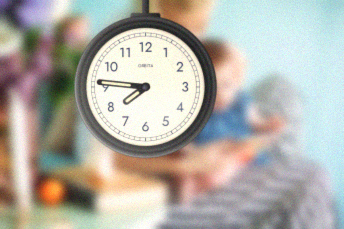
7h46
